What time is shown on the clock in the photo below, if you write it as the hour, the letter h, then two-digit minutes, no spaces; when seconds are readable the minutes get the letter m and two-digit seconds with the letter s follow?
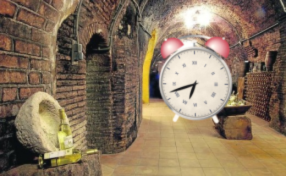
6h42
